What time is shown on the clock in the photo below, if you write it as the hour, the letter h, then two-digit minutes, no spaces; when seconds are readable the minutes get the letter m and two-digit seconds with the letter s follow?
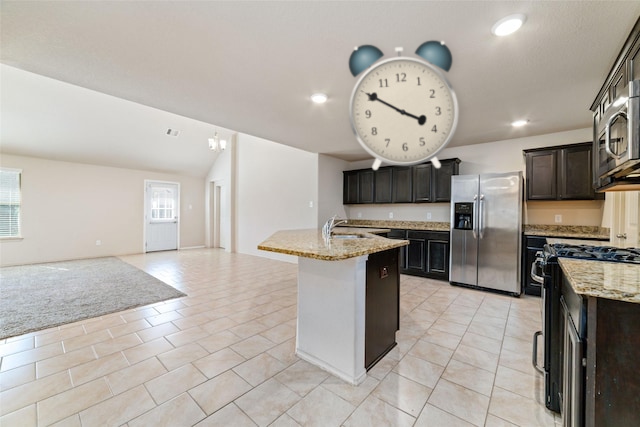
3h50
